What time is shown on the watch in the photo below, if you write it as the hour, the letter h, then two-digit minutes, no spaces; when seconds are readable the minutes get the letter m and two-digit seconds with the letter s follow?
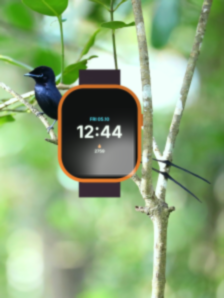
12h44
